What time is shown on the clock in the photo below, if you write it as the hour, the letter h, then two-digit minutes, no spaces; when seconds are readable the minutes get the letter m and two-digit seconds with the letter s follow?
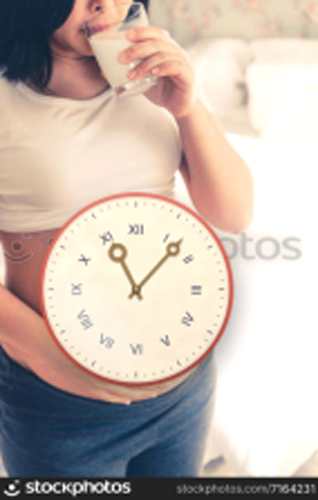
11h07
